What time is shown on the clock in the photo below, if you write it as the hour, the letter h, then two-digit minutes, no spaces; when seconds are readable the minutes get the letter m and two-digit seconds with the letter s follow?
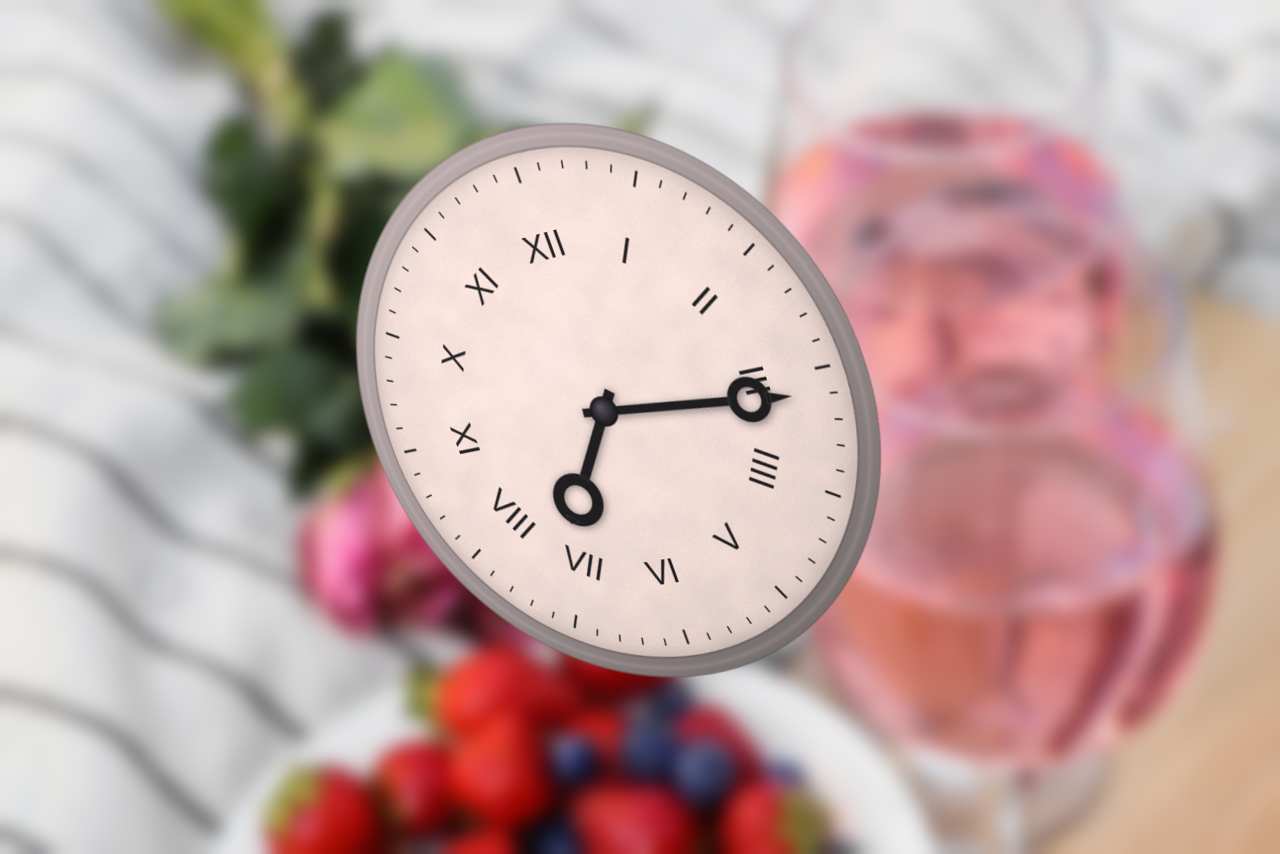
7h16
